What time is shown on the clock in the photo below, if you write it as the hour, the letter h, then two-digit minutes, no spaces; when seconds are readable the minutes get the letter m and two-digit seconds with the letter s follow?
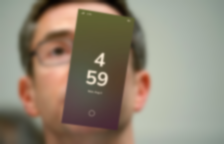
4h59
